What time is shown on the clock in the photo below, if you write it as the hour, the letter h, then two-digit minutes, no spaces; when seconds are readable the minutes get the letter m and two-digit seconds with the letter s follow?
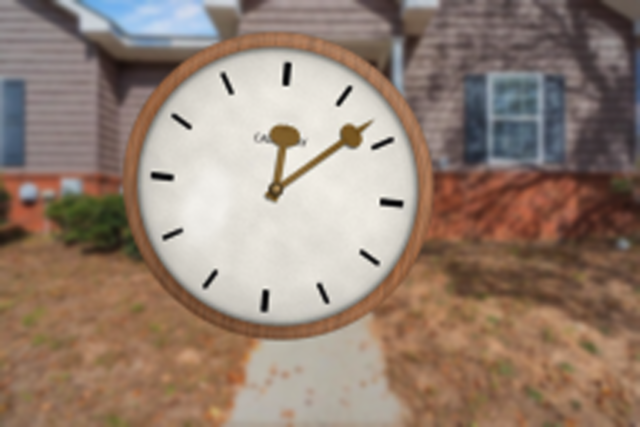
12h08
